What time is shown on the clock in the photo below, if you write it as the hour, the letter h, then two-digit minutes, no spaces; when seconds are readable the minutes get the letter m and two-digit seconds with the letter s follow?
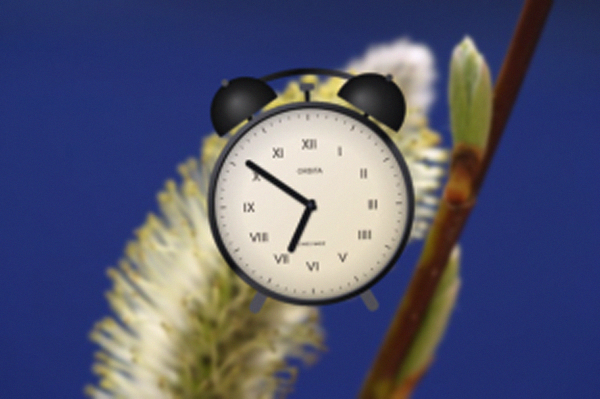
6h51
